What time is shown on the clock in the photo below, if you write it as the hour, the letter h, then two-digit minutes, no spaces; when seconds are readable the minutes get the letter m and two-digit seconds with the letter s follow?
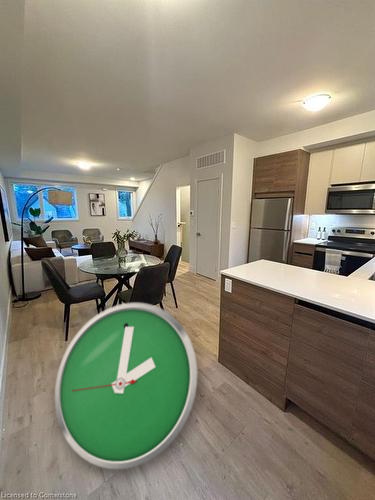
2h00m44s
